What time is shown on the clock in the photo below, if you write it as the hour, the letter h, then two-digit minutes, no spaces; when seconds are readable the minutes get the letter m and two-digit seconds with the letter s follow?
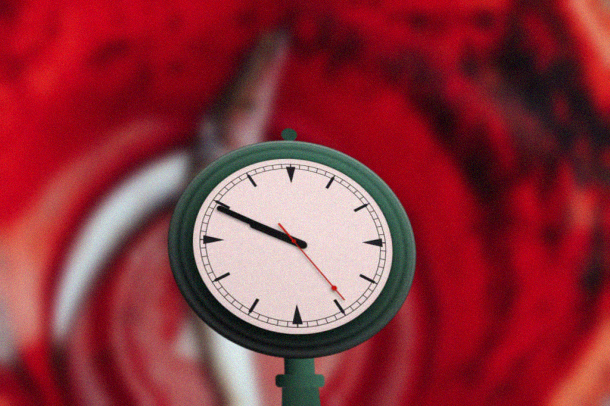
9h49m24s
